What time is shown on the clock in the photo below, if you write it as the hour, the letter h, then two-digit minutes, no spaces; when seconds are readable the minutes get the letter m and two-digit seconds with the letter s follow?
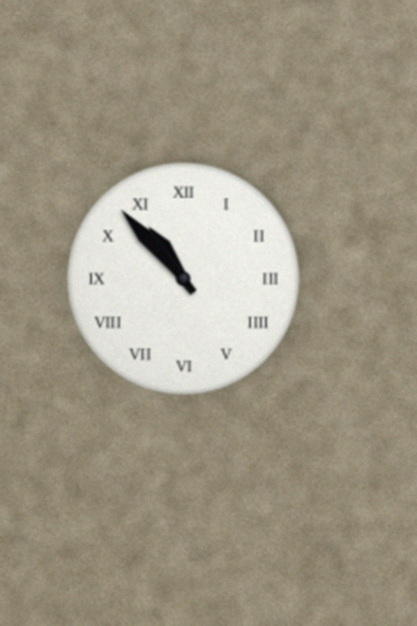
10h53
